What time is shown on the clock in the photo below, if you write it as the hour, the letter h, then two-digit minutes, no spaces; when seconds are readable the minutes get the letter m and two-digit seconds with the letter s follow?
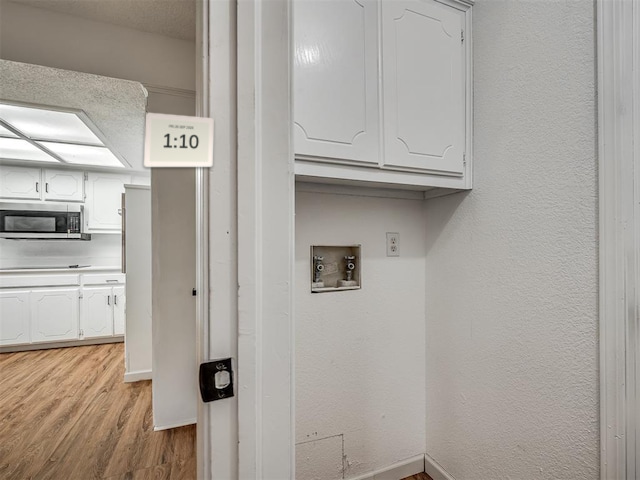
1h10
